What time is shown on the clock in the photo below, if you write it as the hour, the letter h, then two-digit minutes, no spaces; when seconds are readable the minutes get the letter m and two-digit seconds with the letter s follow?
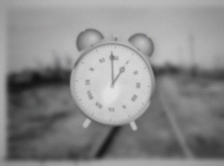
12h59
